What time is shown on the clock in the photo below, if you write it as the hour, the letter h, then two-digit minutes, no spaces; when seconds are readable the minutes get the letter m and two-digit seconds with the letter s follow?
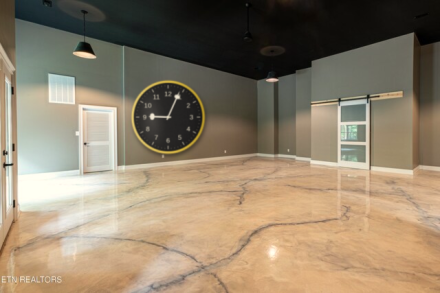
9h04
